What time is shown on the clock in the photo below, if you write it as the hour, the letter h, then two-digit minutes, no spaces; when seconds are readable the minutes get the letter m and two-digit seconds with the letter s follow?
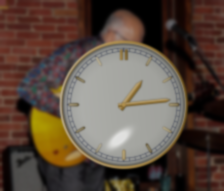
1h14
